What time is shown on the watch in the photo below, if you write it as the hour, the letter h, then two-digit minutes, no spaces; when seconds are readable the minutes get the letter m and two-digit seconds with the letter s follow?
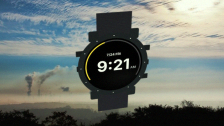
9h21
